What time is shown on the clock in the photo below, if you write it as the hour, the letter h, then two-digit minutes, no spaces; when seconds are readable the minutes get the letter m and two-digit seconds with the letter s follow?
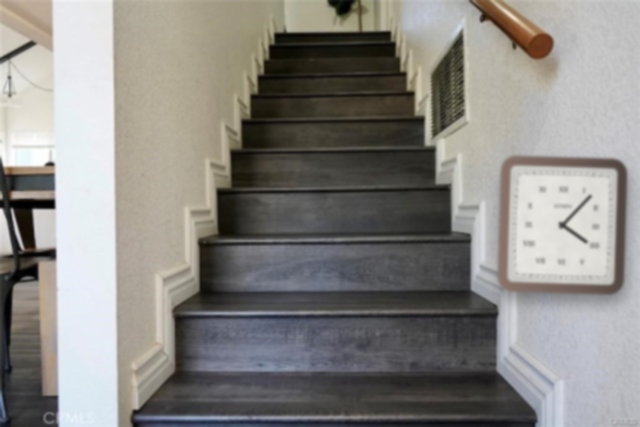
4h07
